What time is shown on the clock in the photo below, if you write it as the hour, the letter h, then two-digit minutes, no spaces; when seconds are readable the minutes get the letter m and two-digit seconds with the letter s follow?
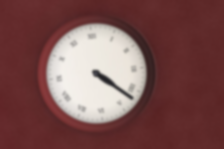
4h22
